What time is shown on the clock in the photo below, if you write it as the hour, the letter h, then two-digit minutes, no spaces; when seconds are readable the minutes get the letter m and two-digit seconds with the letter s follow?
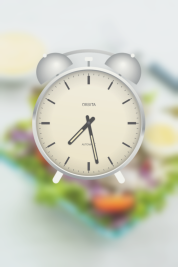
7h28
